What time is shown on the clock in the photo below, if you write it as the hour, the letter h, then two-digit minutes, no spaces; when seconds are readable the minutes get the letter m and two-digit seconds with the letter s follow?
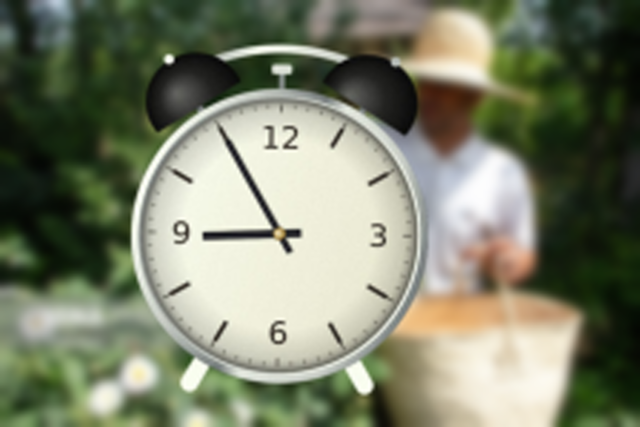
8h55
